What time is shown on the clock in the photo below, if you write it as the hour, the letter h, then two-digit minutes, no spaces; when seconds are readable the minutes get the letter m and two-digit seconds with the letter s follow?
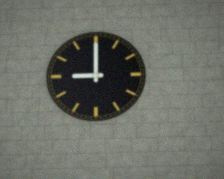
9h00
